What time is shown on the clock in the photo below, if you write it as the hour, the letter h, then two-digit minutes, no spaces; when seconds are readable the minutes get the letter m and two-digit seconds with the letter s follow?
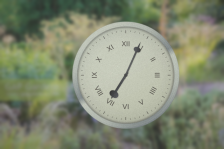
7h04
